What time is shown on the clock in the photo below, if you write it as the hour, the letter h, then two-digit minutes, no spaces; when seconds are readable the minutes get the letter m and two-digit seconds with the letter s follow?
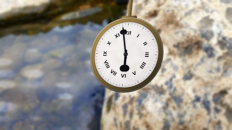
5h58
